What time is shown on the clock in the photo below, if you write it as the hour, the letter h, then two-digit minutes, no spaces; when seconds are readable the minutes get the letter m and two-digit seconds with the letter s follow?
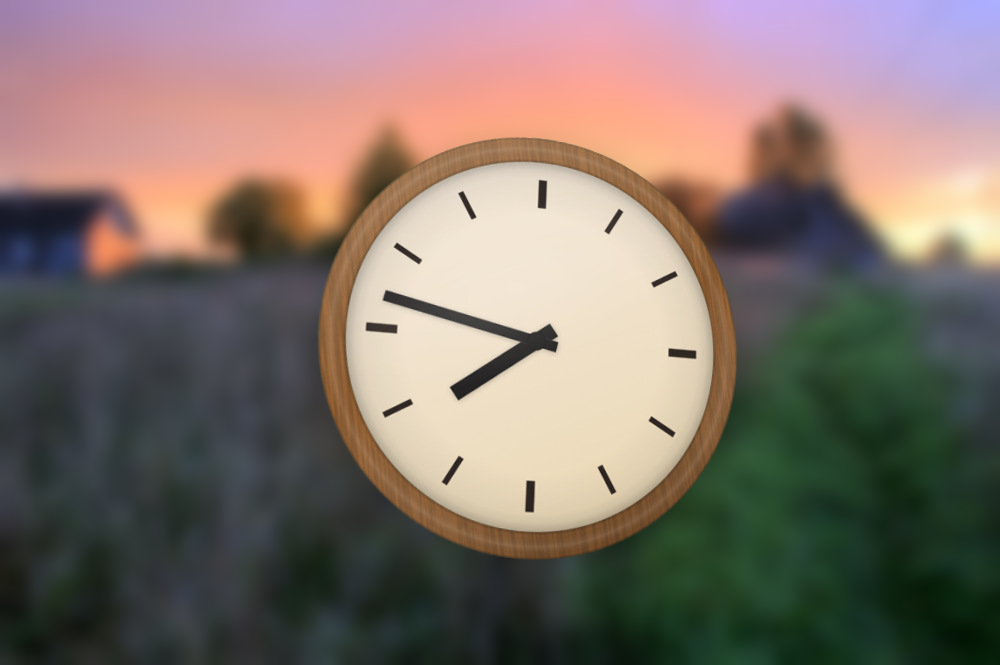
7h47
